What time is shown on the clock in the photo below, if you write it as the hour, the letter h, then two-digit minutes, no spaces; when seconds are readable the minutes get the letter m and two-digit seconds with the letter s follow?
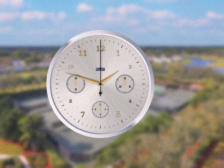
1h48
